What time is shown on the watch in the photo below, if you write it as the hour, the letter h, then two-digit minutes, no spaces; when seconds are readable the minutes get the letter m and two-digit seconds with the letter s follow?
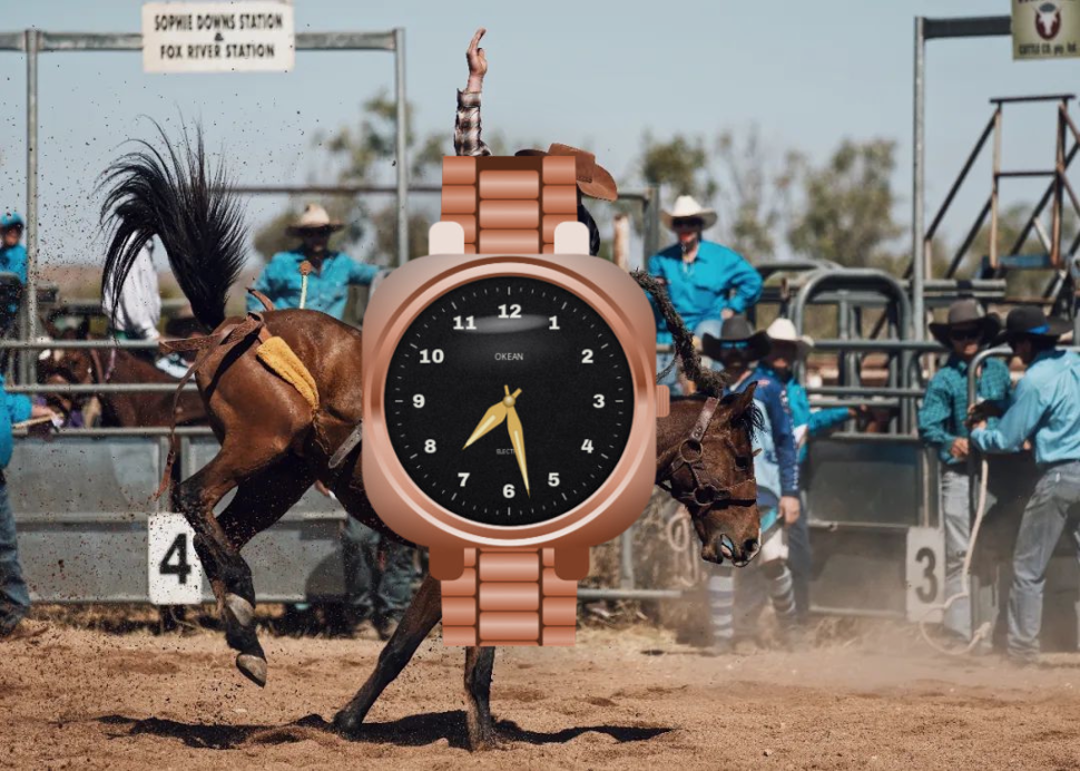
7h28
